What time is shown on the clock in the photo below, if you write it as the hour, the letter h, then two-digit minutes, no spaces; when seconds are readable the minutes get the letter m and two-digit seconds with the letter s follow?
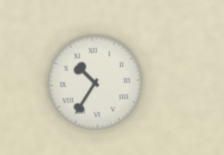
10h36
